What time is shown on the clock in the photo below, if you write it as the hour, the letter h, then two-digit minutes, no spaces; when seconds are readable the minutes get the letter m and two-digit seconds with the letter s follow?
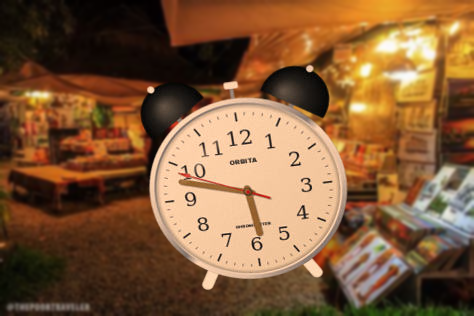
5h47m49s
